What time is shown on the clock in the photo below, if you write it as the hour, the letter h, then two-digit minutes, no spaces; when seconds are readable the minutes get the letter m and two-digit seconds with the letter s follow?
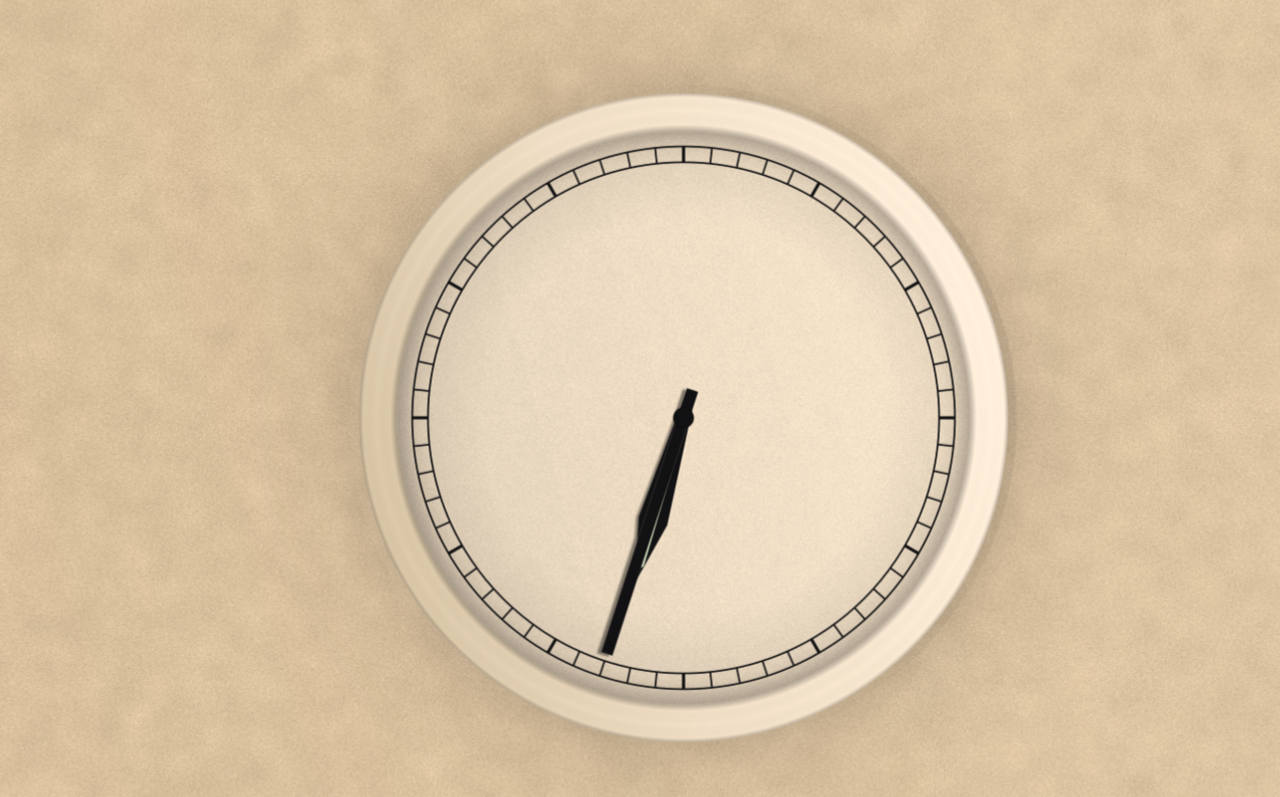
6h33
